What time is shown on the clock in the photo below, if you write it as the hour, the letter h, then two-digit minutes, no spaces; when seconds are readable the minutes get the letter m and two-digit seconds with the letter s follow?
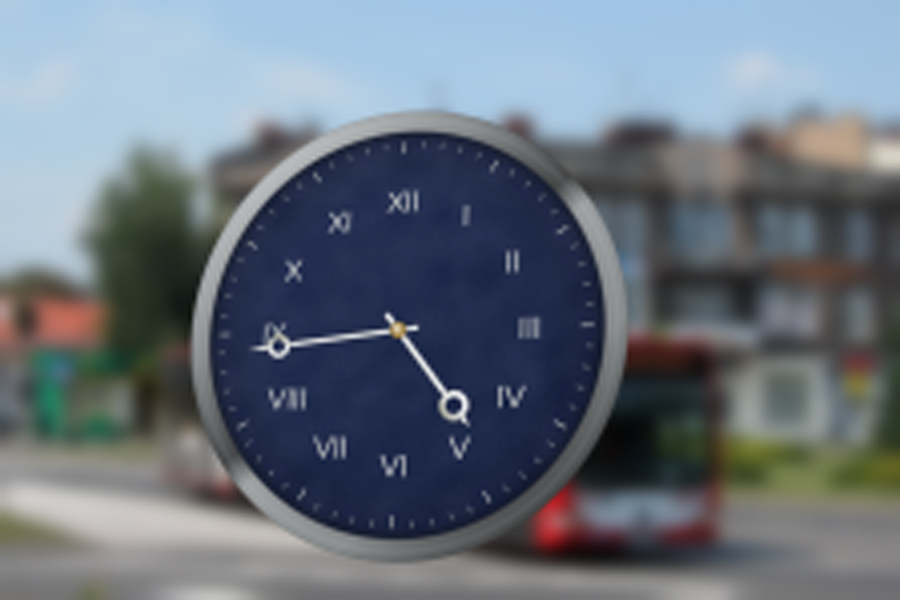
4h44
